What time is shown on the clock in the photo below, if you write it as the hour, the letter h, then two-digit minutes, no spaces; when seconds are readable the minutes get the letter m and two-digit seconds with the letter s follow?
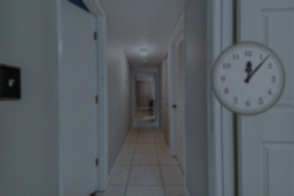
12h07
